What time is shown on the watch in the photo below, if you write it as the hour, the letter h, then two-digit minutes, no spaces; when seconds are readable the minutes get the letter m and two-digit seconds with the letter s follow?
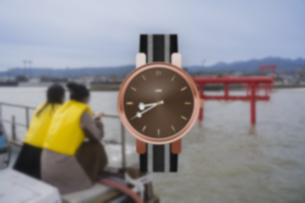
8h40
